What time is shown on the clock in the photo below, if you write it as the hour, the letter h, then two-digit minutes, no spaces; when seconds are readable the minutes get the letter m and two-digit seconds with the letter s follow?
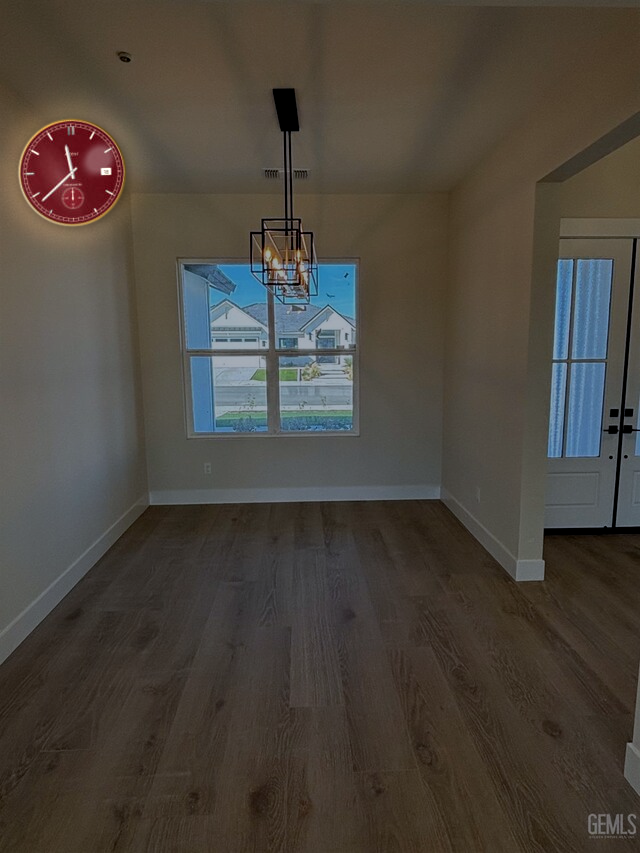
11h38
